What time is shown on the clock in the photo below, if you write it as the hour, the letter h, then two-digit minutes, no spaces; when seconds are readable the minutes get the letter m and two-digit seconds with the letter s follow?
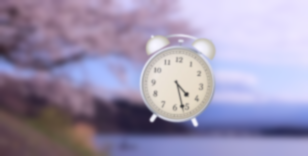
4h27
